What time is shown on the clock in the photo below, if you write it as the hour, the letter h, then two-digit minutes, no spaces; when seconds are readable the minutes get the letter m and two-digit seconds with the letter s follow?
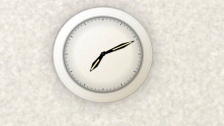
7h11
